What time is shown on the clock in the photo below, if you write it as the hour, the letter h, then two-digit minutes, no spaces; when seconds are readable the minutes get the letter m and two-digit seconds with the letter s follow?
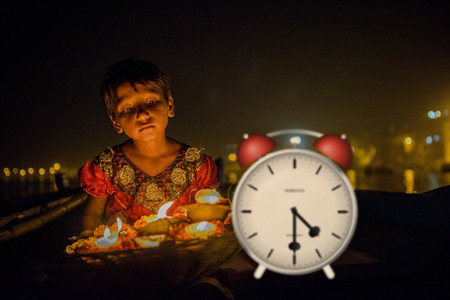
4h30
